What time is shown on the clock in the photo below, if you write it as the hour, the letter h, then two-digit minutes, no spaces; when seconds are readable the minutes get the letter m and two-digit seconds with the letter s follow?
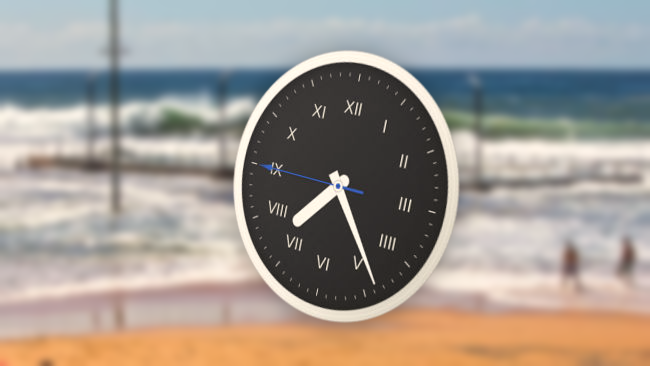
7h23m45s
